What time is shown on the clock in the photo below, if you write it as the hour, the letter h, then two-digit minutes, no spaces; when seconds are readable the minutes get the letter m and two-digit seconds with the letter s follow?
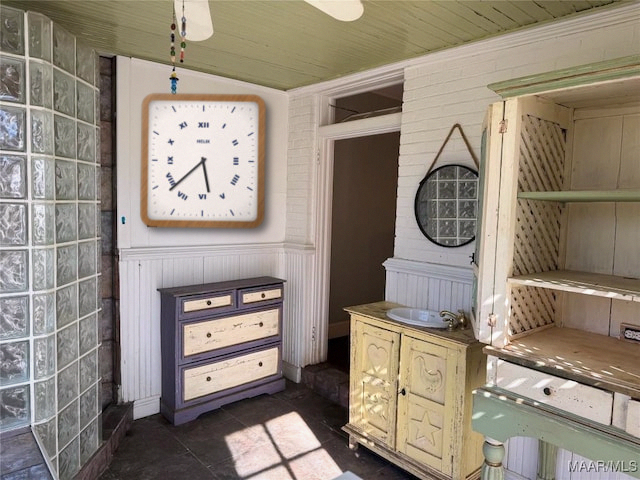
5h38
